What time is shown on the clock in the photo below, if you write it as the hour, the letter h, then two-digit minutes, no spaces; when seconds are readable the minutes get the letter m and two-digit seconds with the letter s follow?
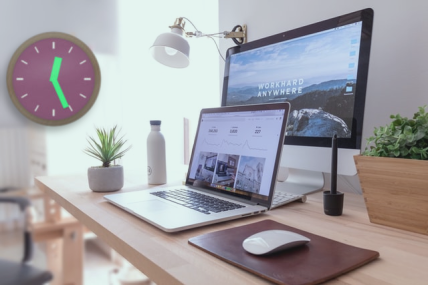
12h26
